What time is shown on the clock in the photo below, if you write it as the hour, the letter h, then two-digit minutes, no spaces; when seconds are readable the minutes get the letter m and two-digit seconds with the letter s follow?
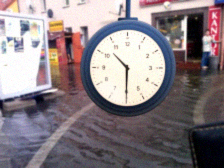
10h30
